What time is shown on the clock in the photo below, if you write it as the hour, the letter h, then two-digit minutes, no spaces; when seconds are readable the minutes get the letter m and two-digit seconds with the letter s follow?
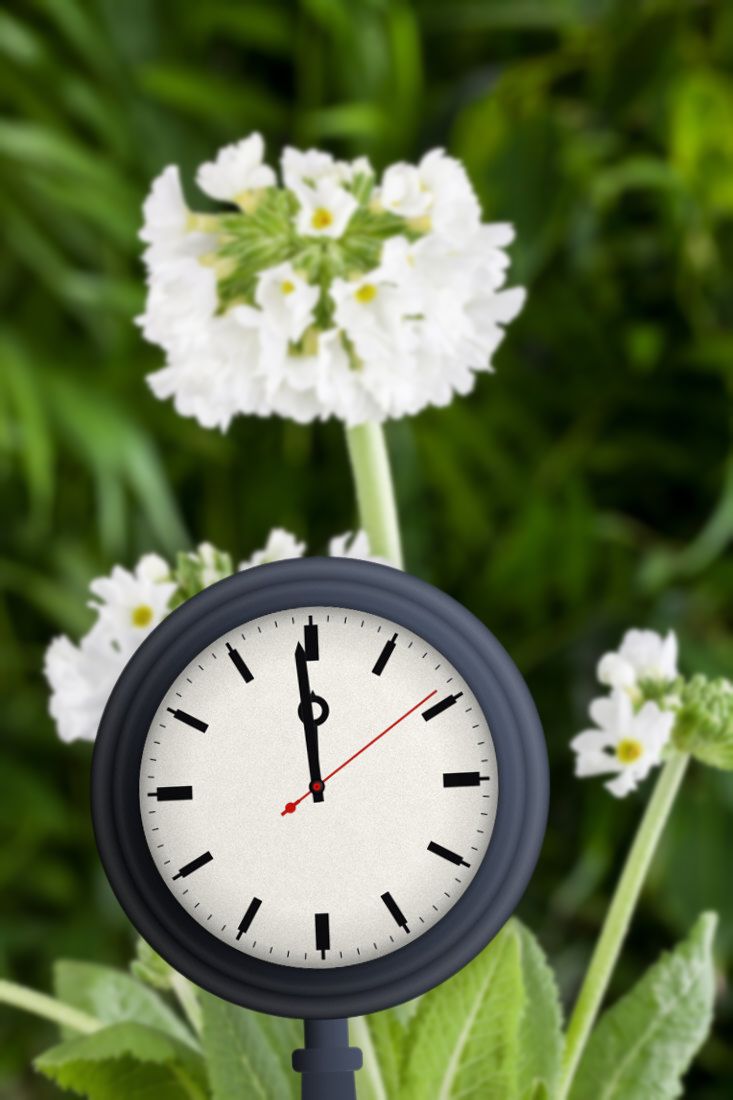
11h59m09s
